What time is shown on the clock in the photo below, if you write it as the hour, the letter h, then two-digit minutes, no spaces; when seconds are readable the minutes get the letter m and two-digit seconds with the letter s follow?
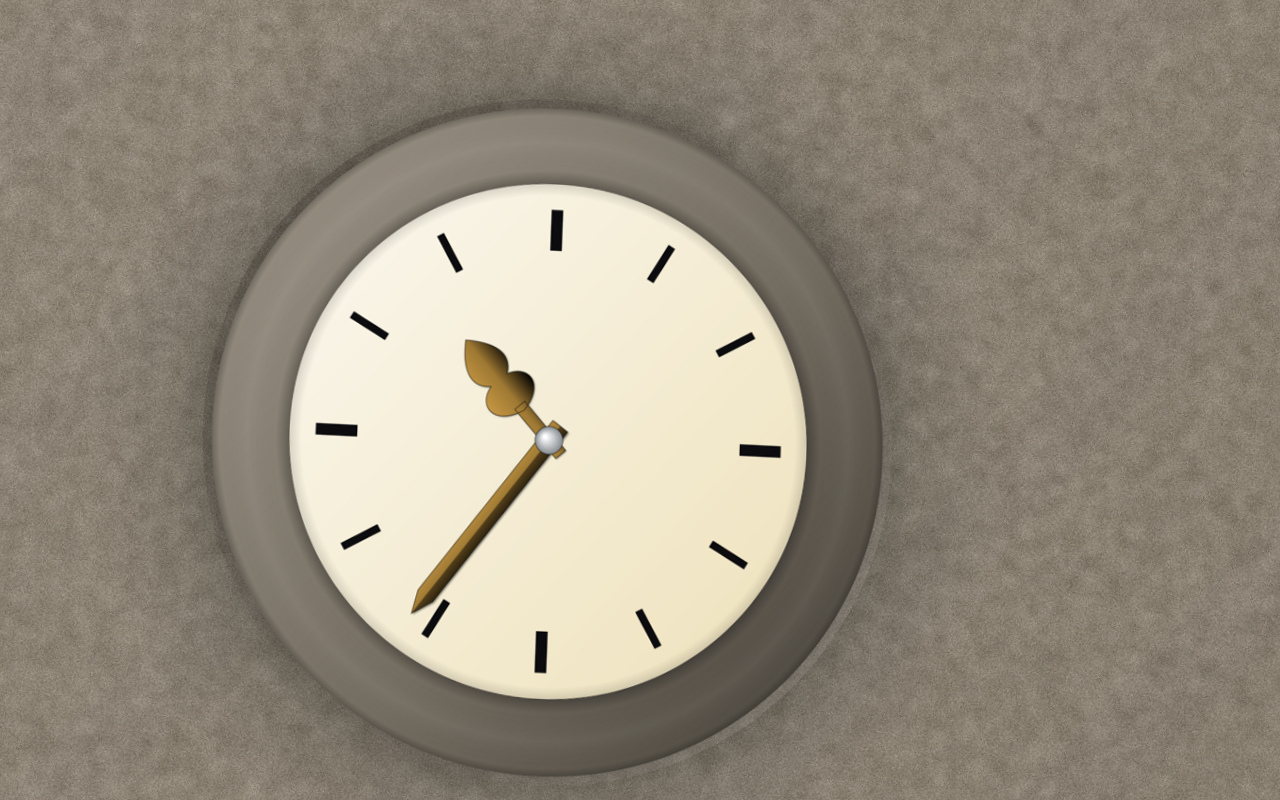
10h36
